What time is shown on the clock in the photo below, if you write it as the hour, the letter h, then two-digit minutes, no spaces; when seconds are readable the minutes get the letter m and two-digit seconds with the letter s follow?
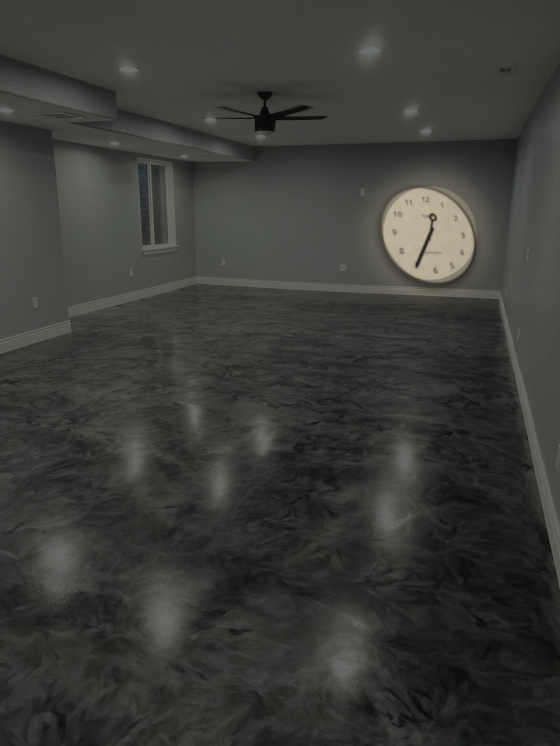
12h35
